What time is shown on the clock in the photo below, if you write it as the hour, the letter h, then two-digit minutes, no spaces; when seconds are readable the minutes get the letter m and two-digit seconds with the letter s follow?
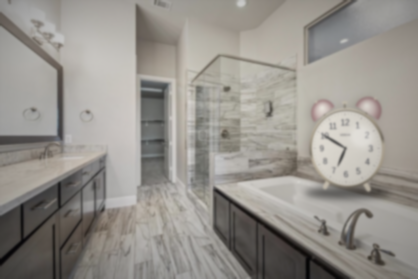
6h50
